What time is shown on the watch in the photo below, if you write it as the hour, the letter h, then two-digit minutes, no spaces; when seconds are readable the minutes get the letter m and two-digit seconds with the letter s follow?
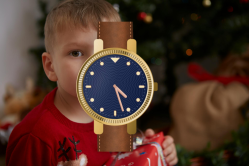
4h27
